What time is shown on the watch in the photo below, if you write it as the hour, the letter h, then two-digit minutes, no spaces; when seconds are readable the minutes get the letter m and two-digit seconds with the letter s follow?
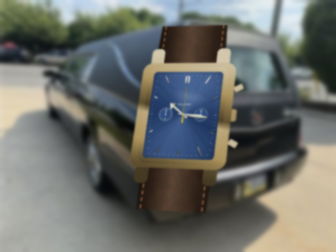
10h16
